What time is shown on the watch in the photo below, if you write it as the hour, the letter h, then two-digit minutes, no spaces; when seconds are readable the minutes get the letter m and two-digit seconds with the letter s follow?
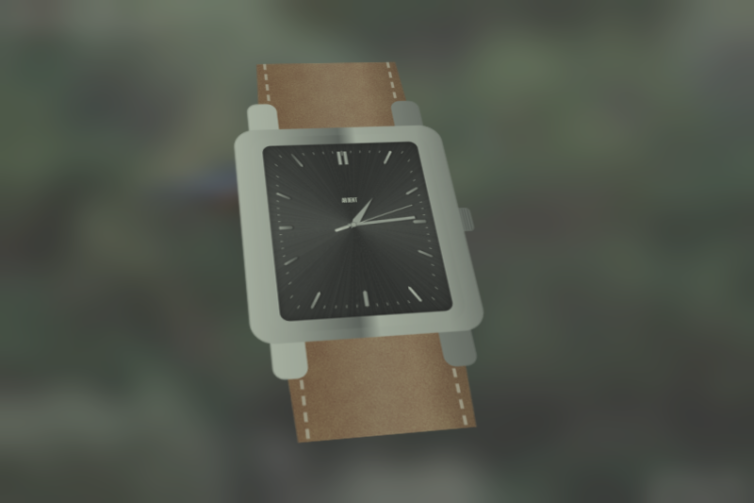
1h14m12s
